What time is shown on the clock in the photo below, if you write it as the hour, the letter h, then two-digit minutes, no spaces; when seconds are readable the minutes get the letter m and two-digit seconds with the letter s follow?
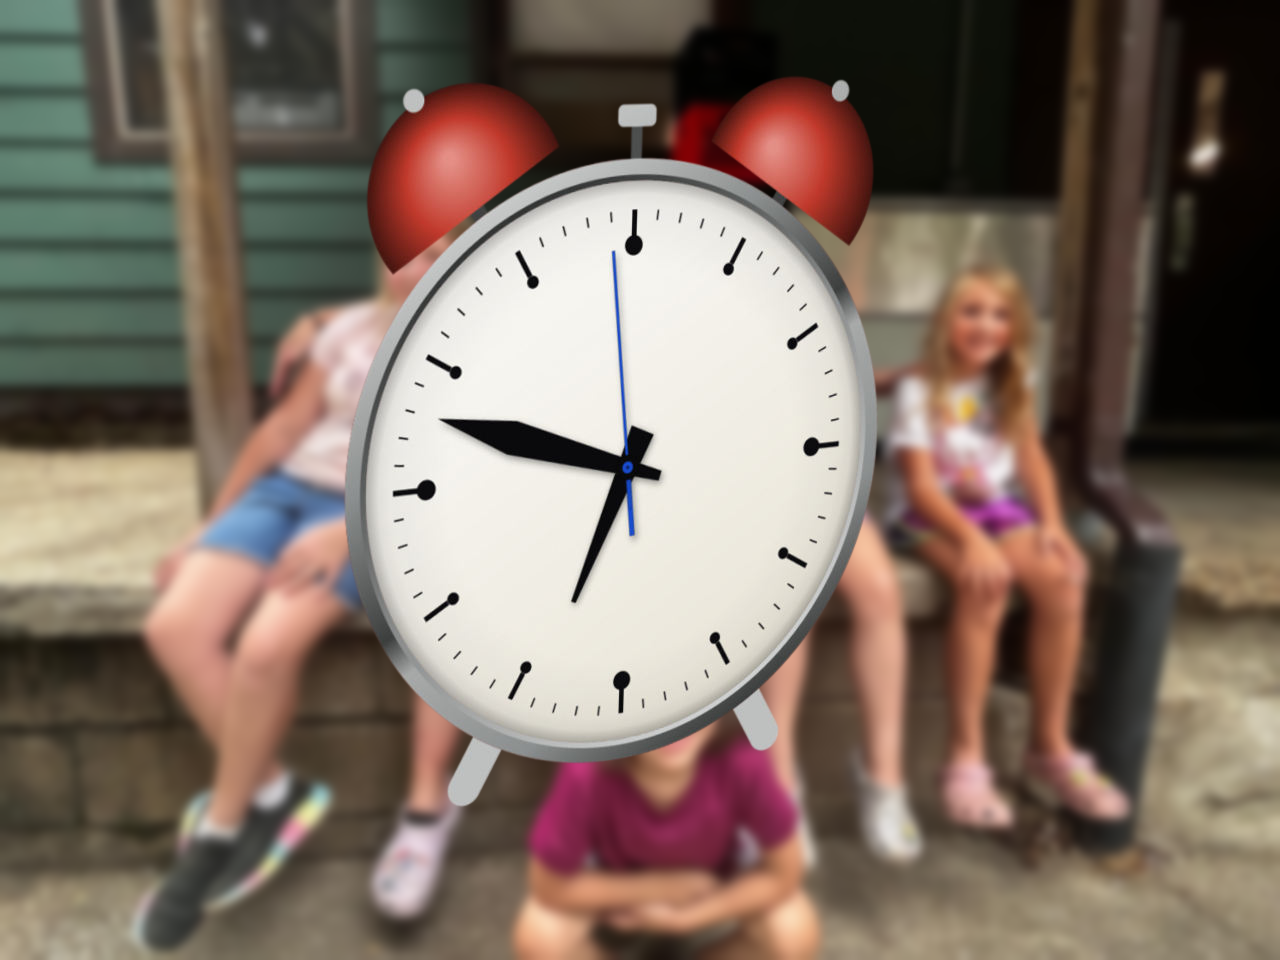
6h47m59s
